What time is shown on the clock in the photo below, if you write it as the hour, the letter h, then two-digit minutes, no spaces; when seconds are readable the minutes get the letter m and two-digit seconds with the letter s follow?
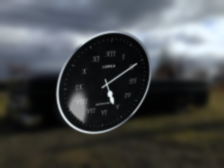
5h10
